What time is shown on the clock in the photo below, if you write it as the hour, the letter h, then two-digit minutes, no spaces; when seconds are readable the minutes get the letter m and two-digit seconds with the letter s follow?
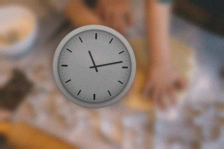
11h13
